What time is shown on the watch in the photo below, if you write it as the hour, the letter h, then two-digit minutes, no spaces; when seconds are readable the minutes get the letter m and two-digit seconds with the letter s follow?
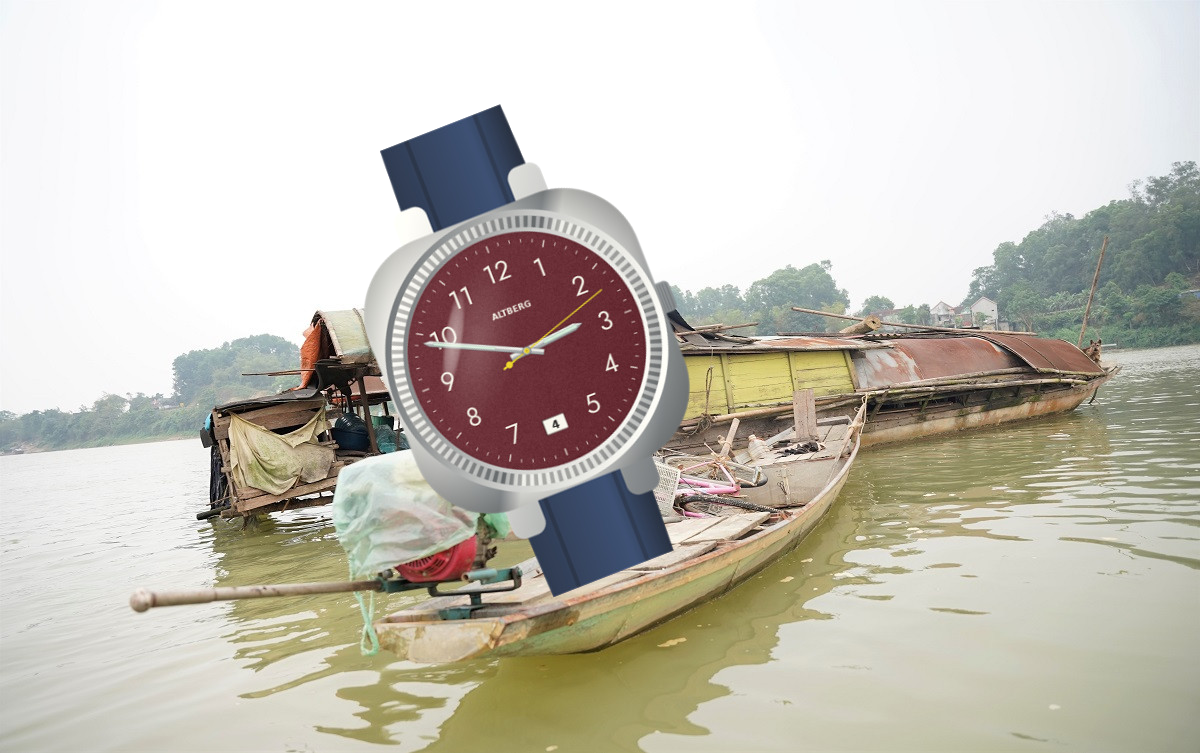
2h49m12s
